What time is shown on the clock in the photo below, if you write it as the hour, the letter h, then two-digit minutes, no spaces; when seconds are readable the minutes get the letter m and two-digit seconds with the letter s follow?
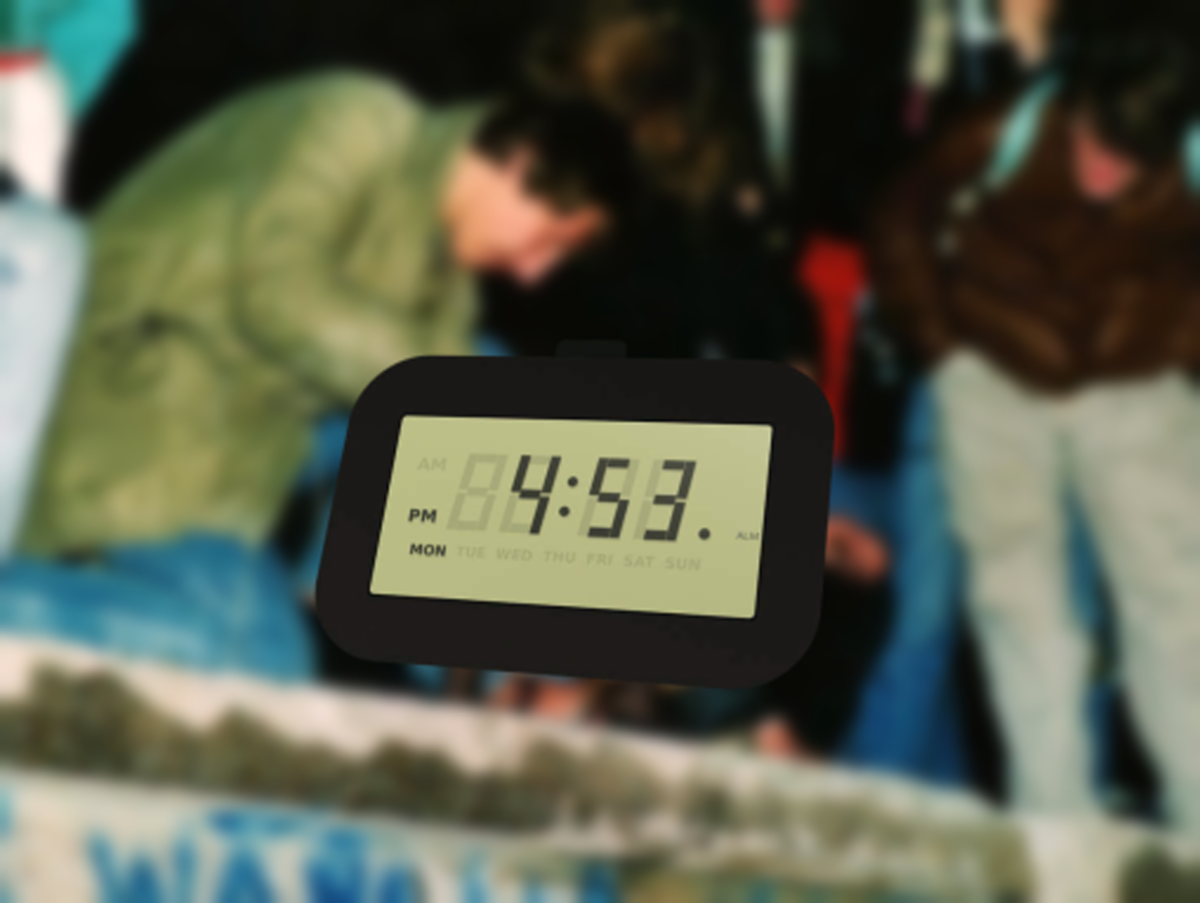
4h53
